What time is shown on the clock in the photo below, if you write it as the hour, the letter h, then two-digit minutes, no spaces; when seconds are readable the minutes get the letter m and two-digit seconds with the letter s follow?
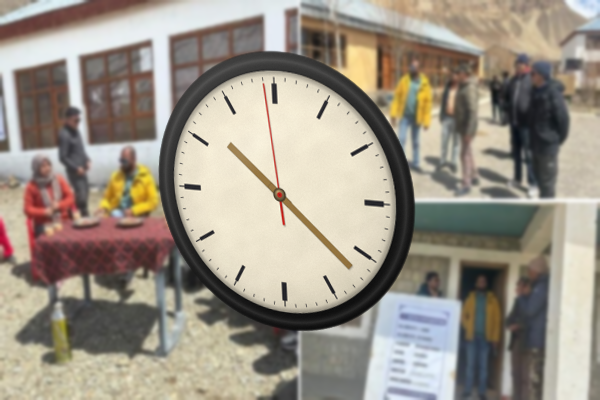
10h21m59s
